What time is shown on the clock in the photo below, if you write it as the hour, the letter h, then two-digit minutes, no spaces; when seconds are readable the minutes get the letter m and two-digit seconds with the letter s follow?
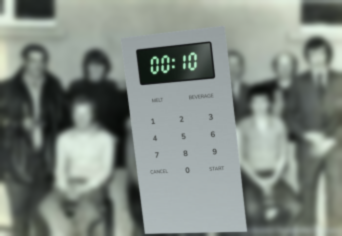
0h10
